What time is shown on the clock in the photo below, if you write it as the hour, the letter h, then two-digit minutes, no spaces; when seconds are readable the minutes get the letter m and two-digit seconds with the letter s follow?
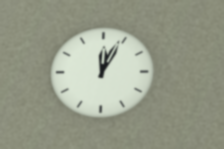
12h04
